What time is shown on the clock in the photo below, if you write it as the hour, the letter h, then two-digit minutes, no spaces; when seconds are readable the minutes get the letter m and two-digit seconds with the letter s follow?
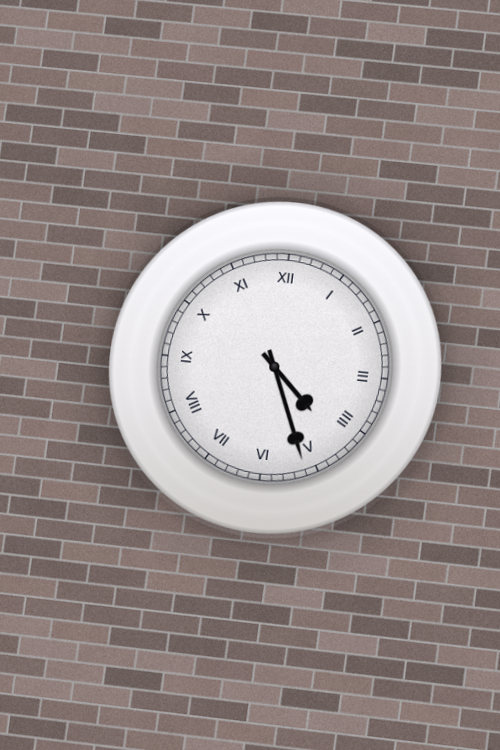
4h26
